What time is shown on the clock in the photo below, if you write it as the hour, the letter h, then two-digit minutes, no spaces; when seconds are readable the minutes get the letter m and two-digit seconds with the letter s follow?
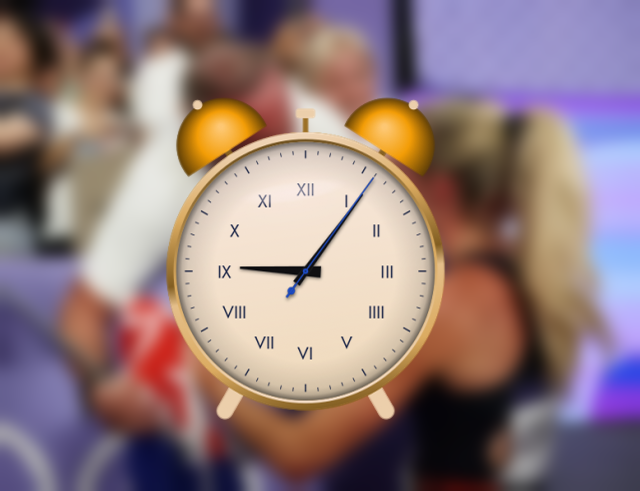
9h06m06s
